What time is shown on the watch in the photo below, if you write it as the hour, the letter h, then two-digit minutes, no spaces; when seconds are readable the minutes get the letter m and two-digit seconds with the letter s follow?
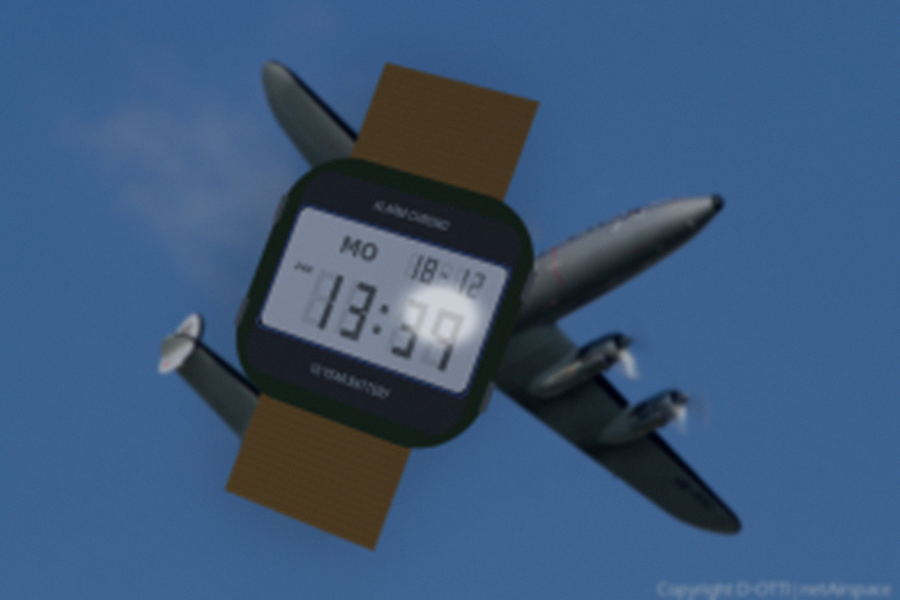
13h39
